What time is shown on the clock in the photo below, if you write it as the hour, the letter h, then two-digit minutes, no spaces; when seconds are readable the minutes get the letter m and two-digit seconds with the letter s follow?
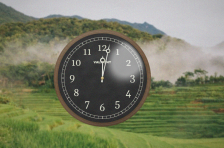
12h02
